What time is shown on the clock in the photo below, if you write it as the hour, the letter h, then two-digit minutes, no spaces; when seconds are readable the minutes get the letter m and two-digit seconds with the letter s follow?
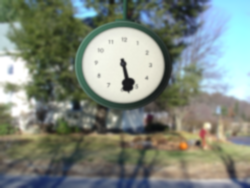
5h28
